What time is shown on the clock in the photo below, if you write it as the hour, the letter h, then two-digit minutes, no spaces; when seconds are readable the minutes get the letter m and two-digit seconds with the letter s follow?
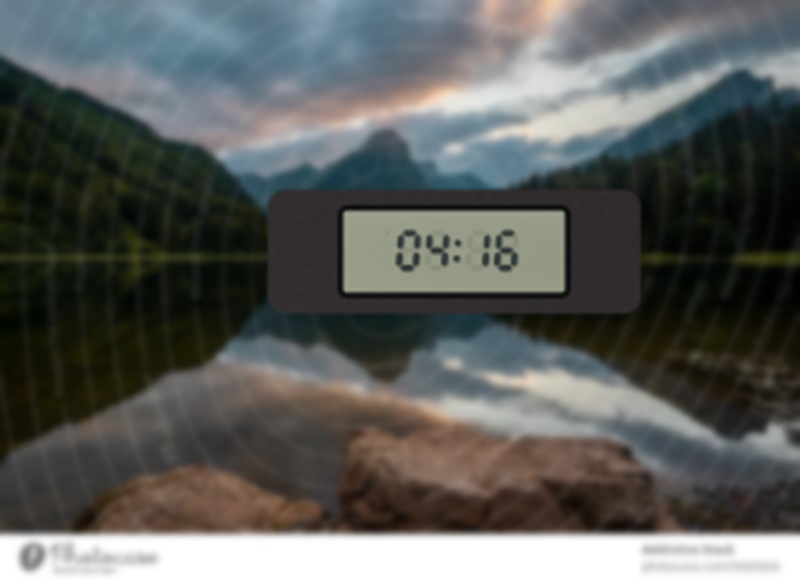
4h16
